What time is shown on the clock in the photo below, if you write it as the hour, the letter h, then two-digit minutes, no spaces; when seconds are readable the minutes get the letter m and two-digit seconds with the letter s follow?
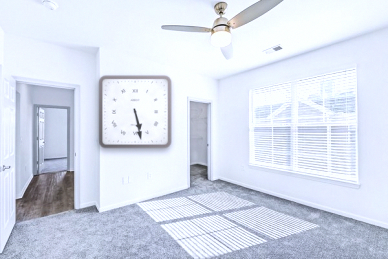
5h28
